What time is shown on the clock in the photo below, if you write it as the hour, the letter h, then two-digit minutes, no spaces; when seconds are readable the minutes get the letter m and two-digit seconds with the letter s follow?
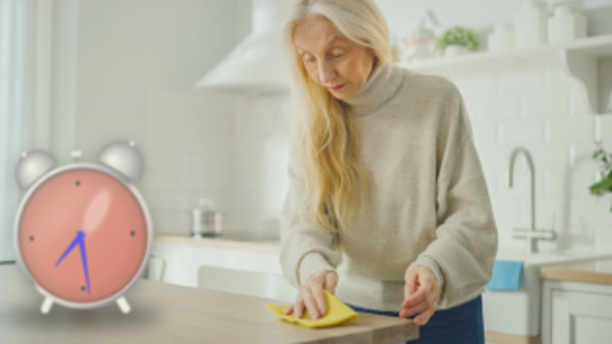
7h29
